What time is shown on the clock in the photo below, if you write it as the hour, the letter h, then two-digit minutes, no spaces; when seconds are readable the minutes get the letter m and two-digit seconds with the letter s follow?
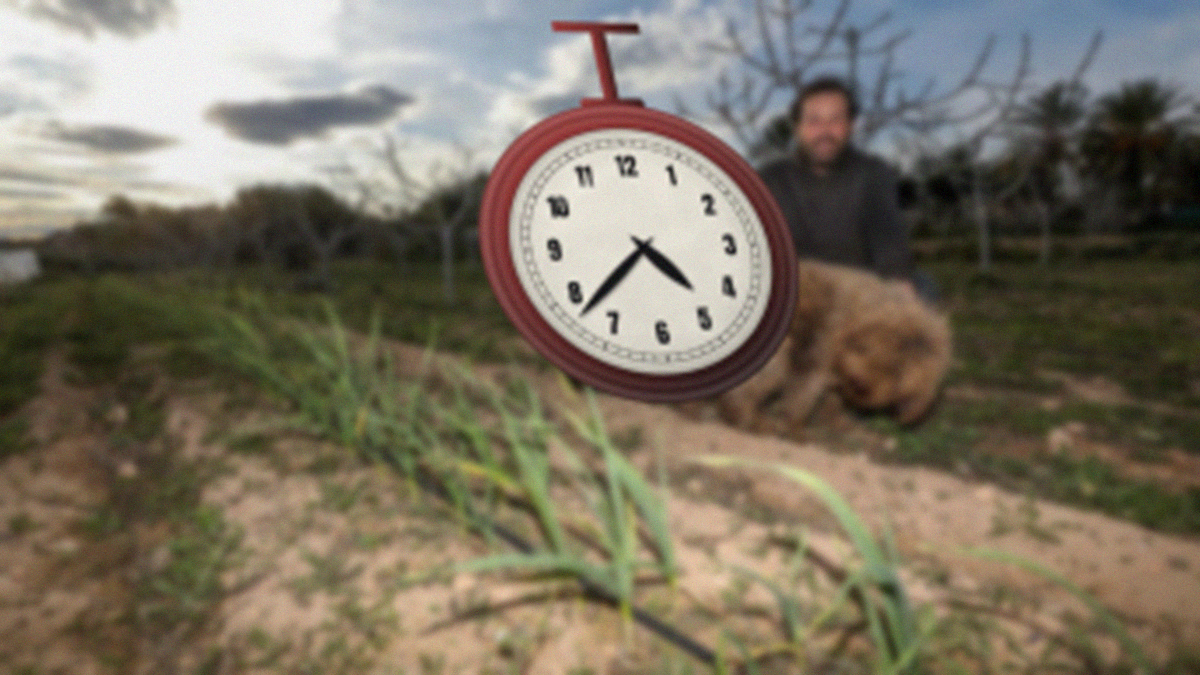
4h38
